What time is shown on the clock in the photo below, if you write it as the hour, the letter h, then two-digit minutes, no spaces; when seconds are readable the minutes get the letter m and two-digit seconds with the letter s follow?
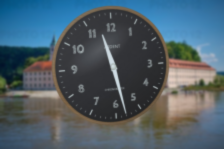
11h28
